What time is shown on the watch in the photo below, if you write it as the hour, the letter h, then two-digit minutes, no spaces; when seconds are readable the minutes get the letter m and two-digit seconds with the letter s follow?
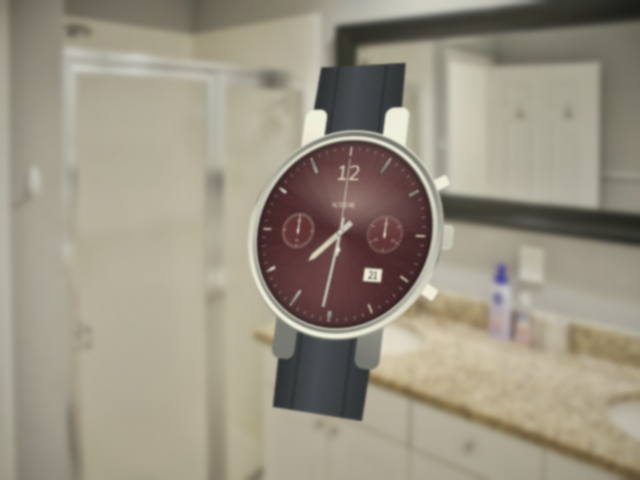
7h31
